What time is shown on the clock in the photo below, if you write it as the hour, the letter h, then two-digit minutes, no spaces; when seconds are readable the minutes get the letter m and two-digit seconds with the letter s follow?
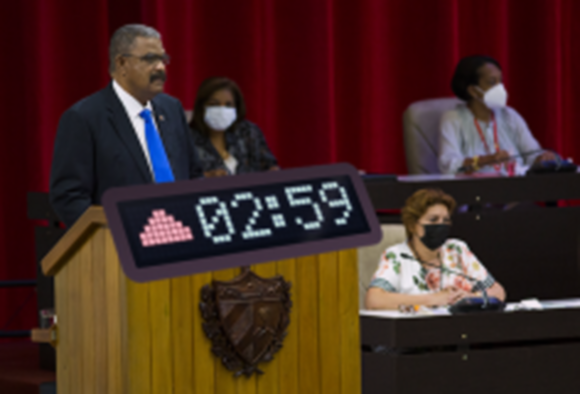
2h59
